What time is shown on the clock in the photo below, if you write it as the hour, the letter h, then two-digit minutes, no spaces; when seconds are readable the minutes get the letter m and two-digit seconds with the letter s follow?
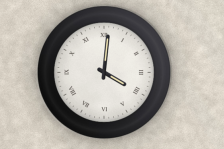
4h01
